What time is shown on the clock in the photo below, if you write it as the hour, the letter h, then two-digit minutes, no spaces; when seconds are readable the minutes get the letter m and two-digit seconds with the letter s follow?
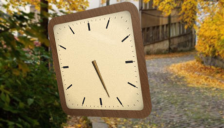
5h27
